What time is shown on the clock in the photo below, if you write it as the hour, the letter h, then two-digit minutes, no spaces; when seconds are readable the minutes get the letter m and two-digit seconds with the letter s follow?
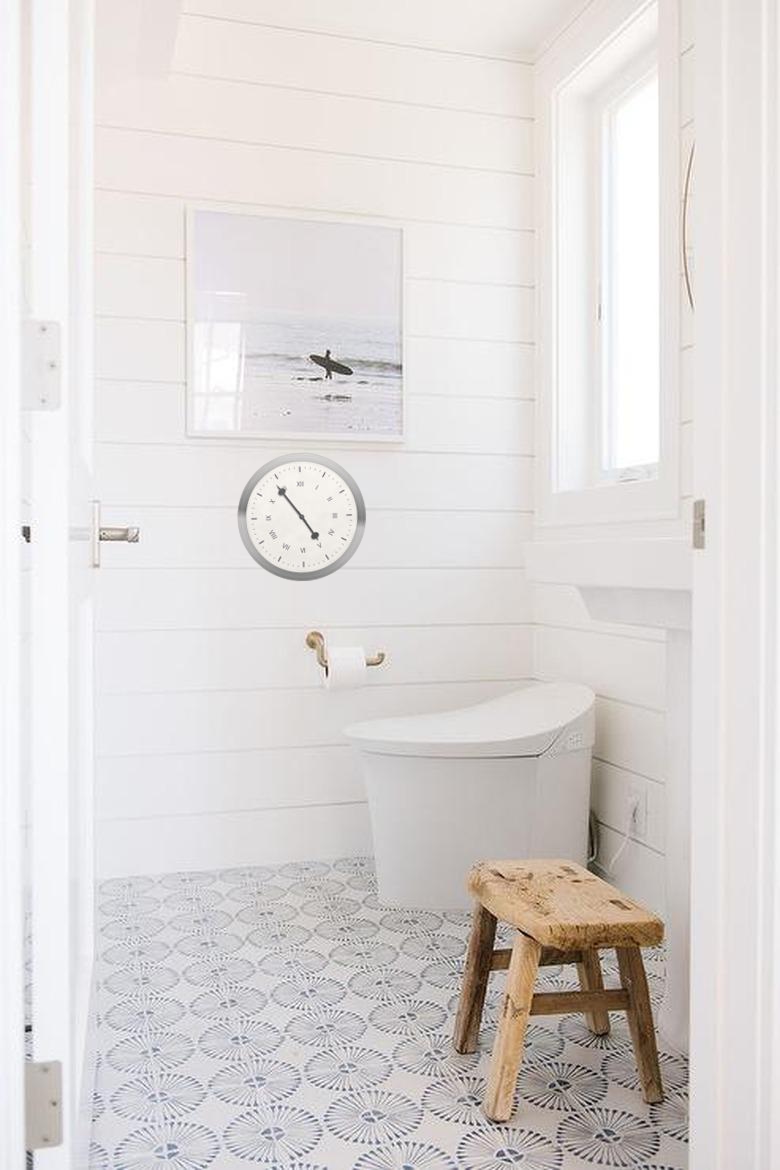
4h54
